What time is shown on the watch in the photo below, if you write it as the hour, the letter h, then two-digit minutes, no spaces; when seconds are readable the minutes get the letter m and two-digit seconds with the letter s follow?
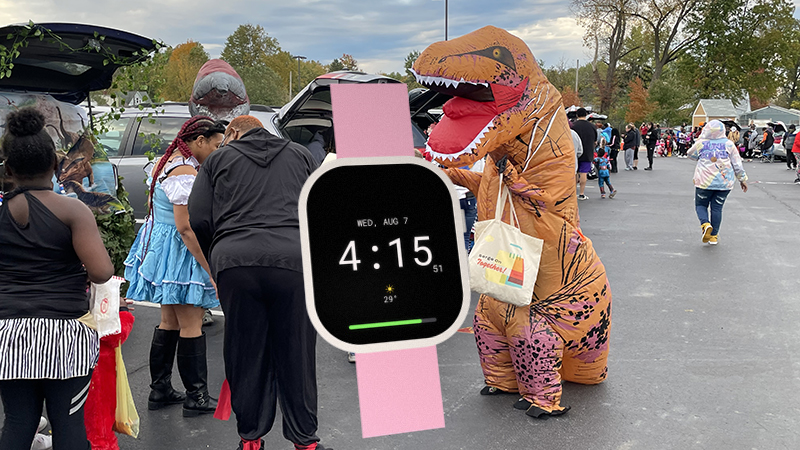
4h15m51s
